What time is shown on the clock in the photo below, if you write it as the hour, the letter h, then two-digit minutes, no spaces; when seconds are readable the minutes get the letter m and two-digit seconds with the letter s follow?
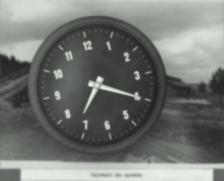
7h20
